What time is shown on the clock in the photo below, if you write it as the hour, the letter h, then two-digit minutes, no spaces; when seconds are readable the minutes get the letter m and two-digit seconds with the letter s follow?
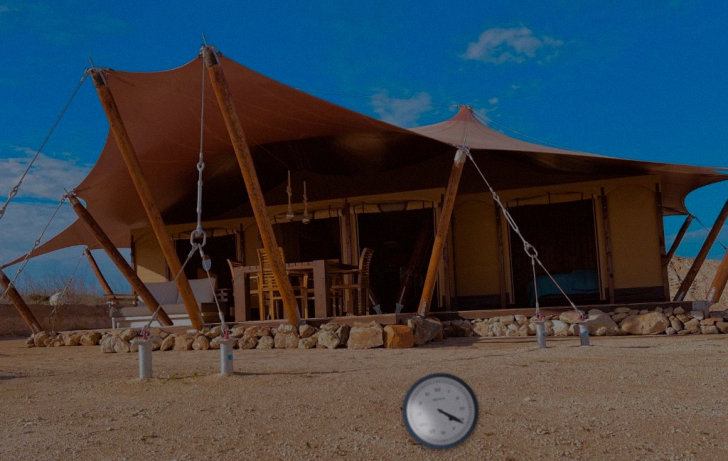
4h21
